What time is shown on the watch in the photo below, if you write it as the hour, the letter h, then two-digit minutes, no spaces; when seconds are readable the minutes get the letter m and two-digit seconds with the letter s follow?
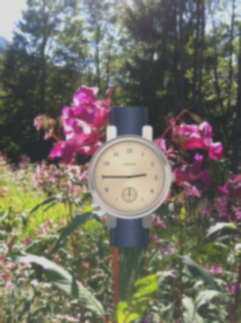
2h45
